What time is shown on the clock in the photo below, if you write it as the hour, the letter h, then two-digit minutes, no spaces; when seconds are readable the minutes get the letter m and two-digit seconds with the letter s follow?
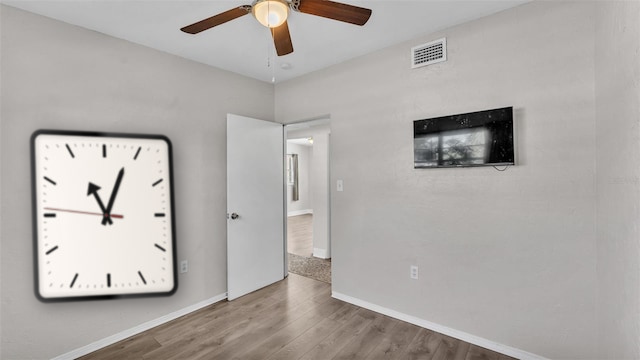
11h03m46s
